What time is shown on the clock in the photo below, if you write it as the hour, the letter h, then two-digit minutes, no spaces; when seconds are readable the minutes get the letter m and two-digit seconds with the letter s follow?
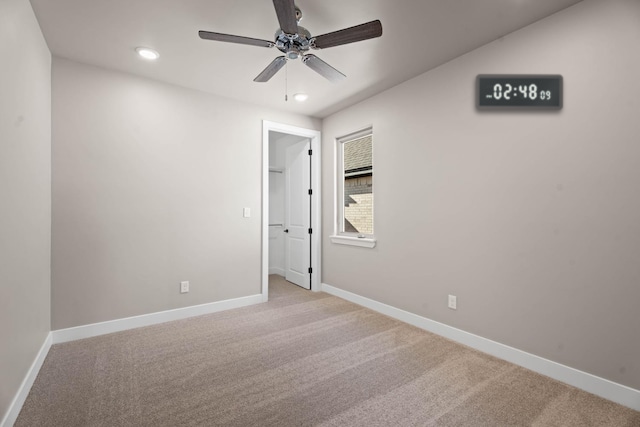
2h48
